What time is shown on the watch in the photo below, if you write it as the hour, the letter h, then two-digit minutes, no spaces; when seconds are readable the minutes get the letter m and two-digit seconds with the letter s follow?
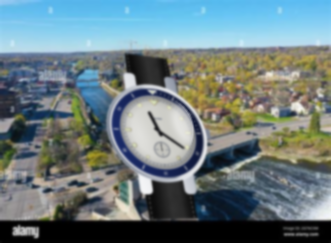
11h21
